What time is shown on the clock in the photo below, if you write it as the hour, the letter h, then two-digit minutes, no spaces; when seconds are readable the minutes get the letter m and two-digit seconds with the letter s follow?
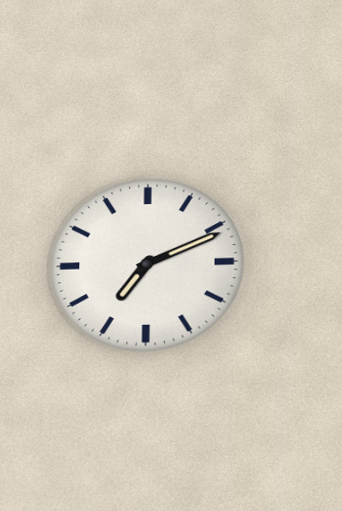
7h11
